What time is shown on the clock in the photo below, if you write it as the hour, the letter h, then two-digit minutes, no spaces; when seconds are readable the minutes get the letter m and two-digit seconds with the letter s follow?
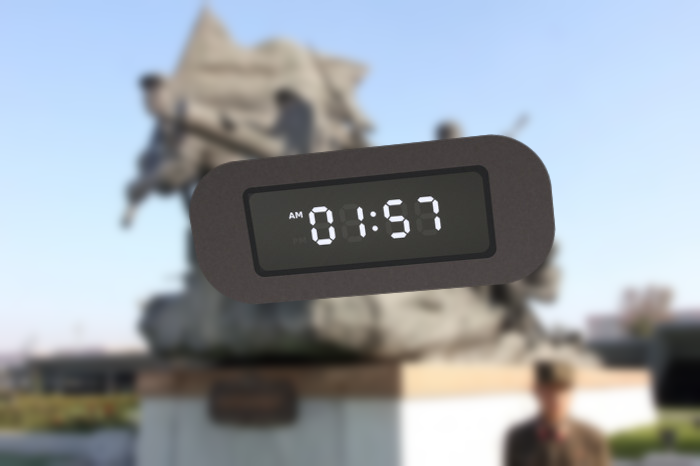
1h57
